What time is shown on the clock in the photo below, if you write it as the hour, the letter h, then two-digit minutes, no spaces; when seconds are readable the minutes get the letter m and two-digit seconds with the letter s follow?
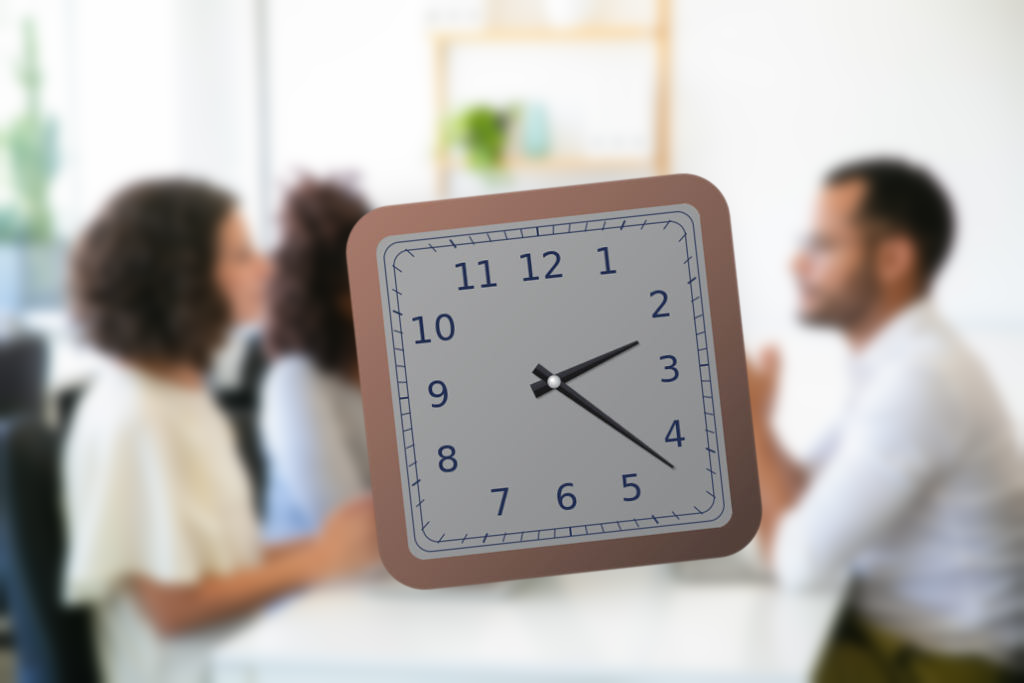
2h22
